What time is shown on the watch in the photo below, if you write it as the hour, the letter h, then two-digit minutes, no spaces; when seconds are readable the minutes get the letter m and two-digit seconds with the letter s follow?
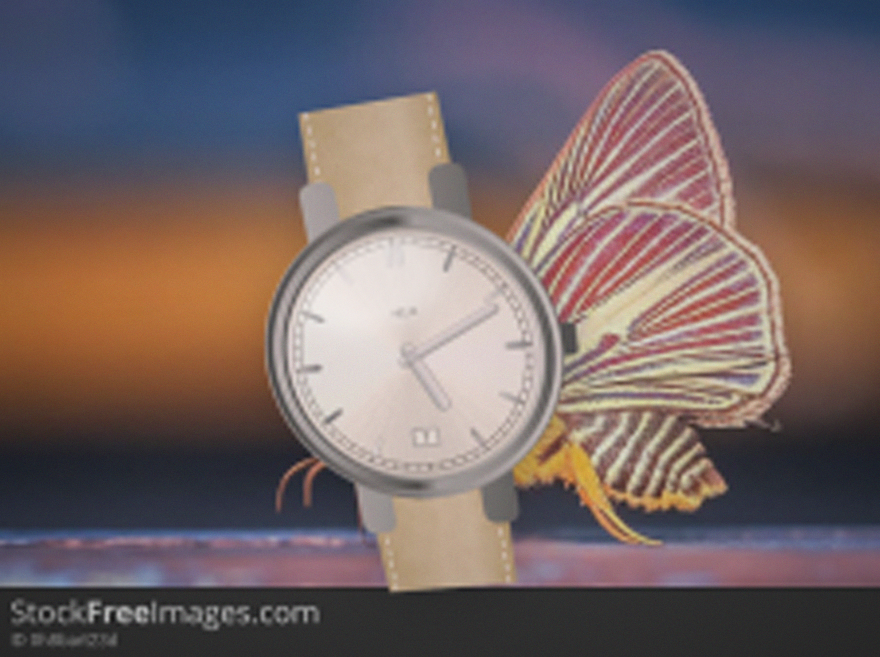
5h11
